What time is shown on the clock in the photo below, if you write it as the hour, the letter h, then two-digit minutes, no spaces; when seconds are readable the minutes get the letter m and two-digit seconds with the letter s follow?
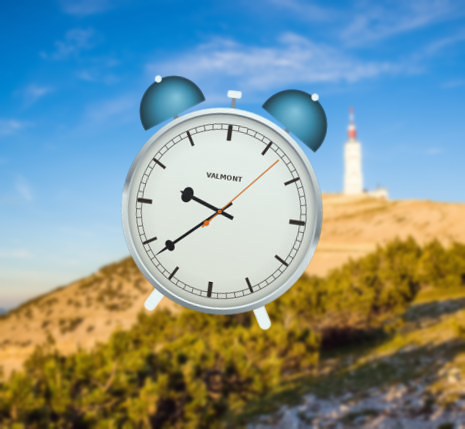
9h38m07s
